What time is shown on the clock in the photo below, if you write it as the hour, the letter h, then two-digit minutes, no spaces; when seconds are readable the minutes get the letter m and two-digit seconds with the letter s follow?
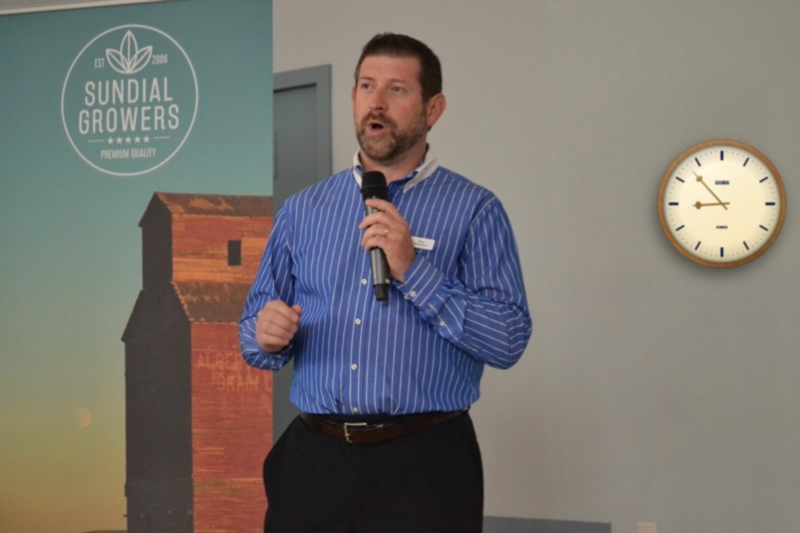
8h53
